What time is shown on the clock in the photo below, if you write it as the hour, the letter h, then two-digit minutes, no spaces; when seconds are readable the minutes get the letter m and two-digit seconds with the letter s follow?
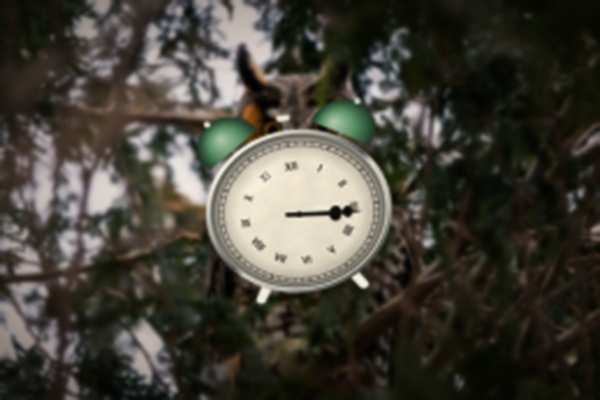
3h16
